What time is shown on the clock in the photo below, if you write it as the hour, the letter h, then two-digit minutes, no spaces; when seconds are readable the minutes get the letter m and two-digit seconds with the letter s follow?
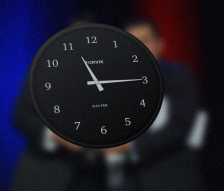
11h15
